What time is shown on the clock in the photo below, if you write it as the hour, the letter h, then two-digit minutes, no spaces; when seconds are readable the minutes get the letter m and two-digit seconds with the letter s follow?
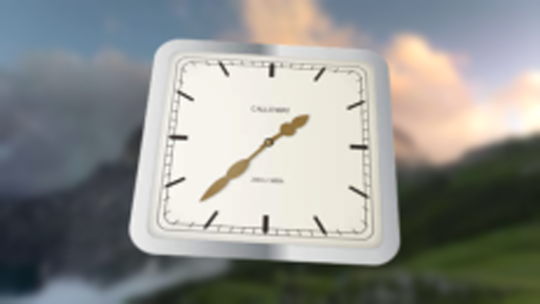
1h37
